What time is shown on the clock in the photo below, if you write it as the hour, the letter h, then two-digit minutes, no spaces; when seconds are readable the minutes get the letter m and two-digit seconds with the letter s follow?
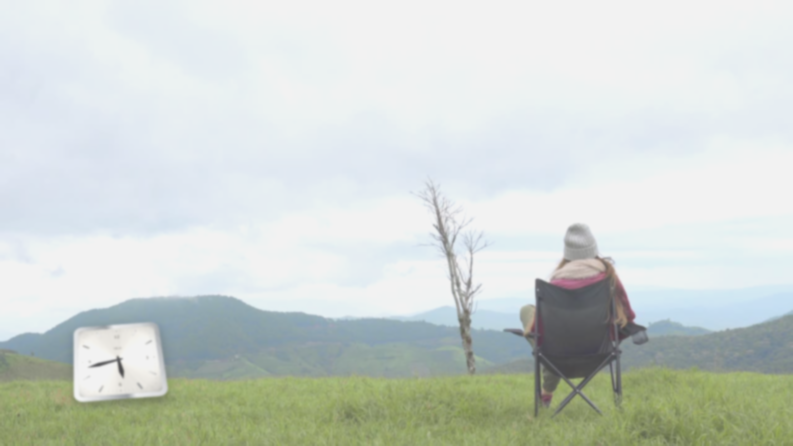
5h43
